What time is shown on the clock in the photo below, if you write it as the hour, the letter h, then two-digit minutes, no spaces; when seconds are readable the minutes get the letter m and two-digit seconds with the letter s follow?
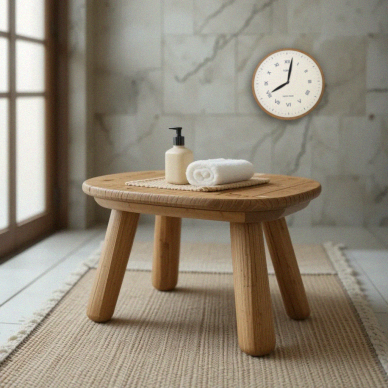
8h02
